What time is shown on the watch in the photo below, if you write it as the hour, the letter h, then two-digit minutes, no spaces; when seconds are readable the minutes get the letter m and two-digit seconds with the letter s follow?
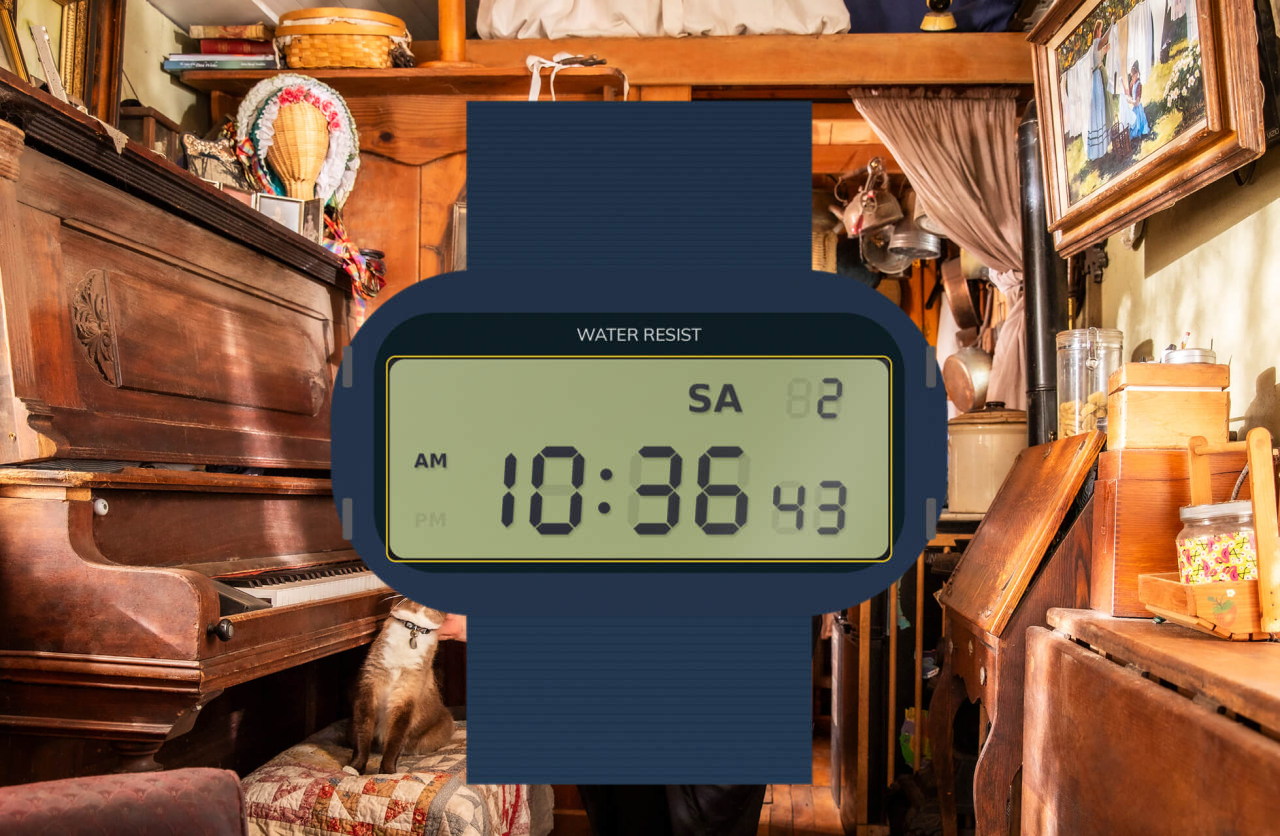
10h36m43s
